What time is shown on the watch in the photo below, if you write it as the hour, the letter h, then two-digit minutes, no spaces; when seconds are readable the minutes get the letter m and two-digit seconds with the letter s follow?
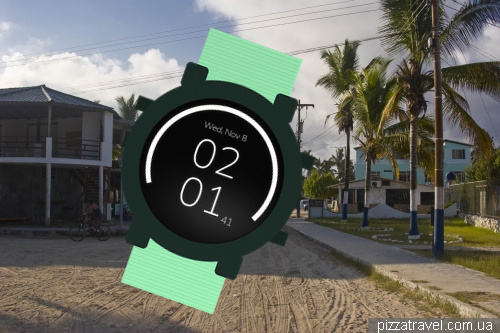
2h01m41s
